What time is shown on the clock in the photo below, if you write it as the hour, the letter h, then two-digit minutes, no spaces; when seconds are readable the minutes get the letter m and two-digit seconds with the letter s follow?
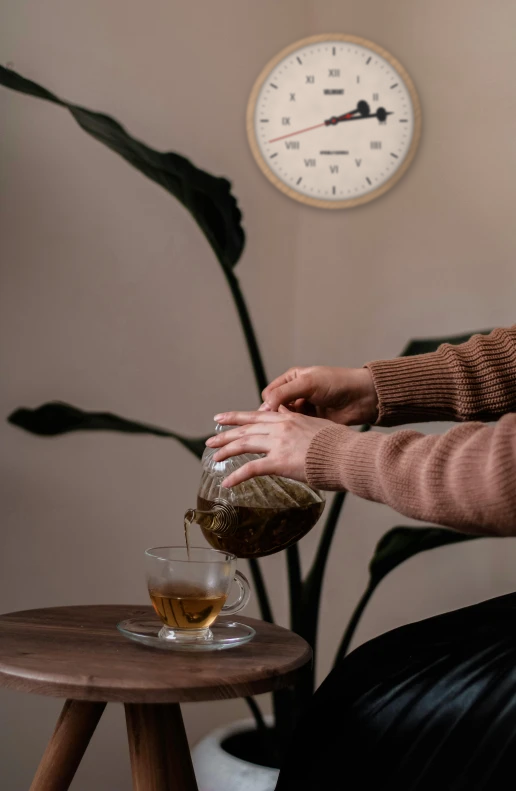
2h13m42s
